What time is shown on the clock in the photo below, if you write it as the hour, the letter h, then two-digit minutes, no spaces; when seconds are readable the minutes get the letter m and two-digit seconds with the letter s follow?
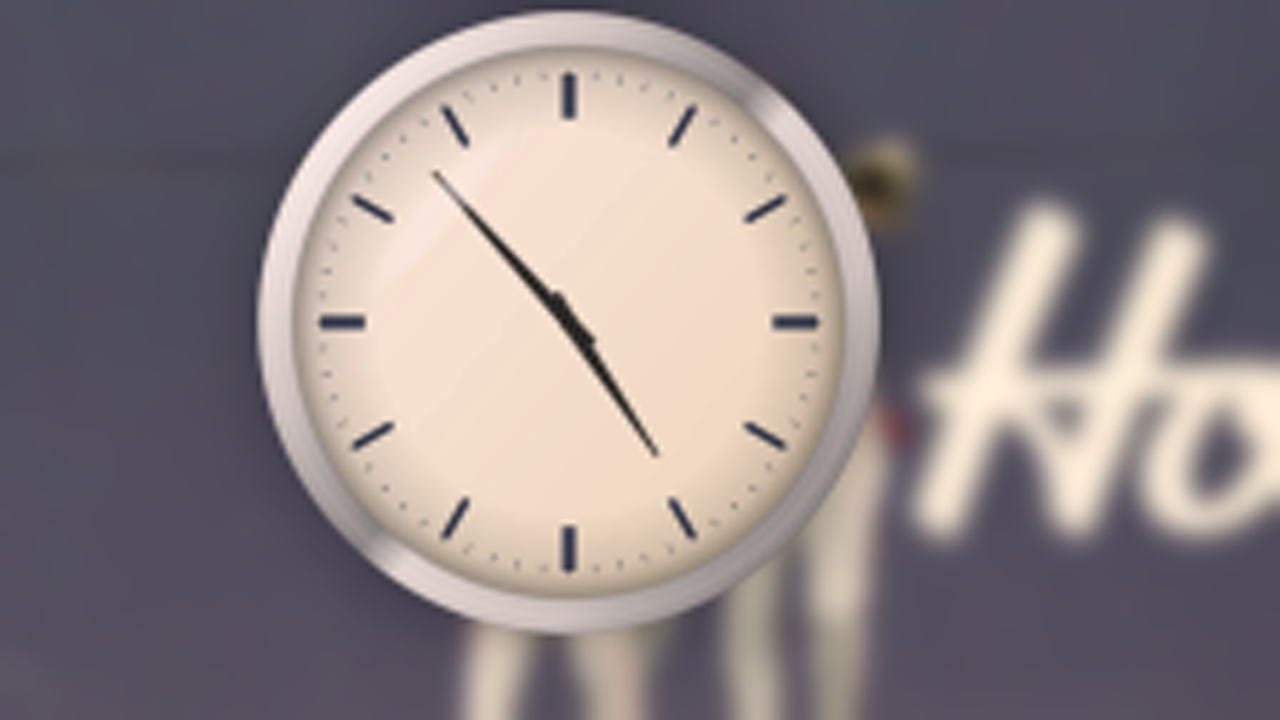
4h53
